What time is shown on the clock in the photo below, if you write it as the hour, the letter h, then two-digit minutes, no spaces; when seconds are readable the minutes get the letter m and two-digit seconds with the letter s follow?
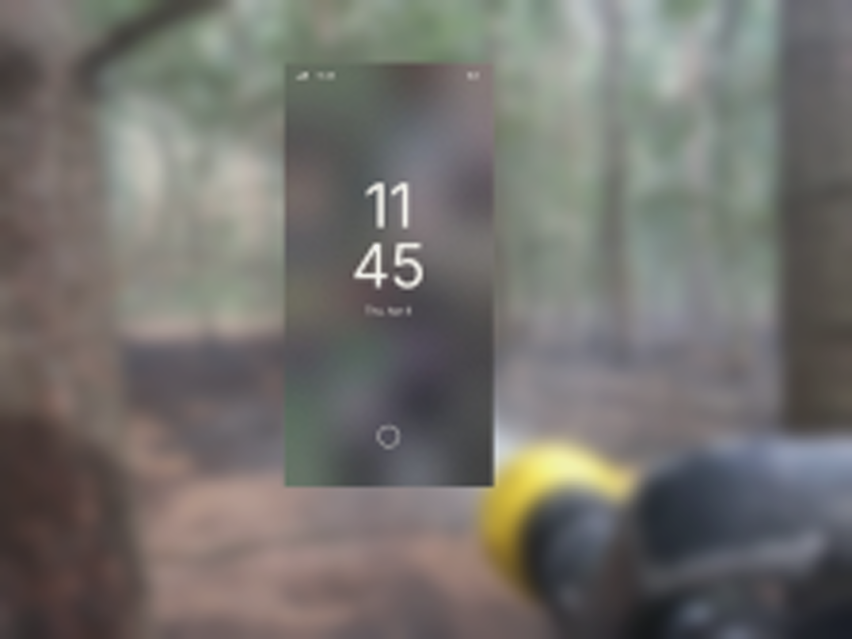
11h45
